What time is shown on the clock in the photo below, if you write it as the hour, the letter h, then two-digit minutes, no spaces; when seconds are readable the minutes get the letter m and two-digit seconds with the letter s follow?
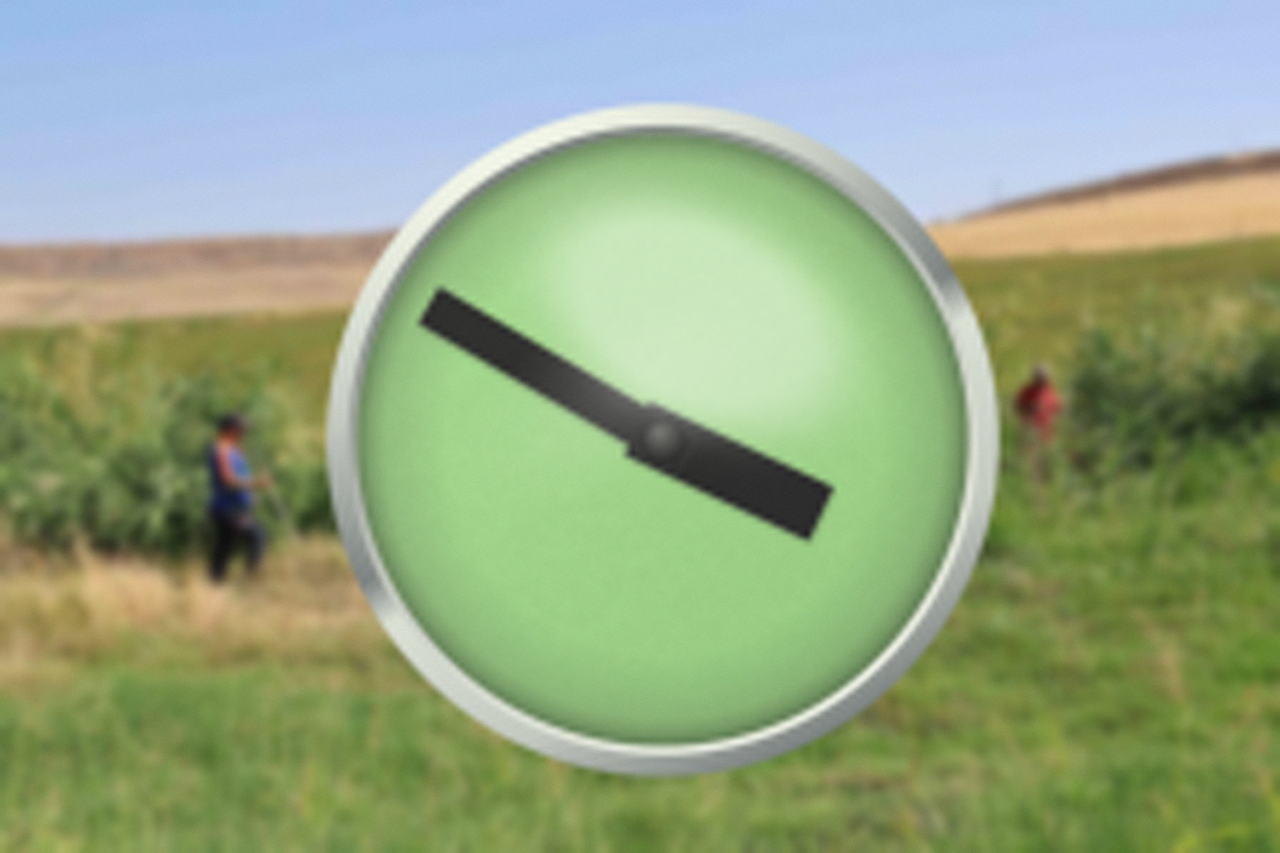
3h50
